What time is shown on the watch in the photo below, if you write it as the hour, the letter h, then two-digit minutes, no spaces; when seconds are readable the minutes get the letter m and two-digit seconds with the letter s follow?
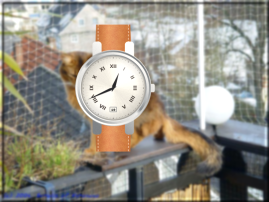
12h41
